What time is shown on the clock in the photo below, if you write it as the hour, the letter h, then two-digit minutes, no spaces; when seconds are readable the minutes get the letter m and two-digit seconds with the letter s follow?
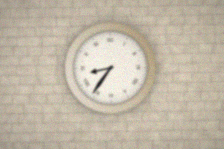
8h36
